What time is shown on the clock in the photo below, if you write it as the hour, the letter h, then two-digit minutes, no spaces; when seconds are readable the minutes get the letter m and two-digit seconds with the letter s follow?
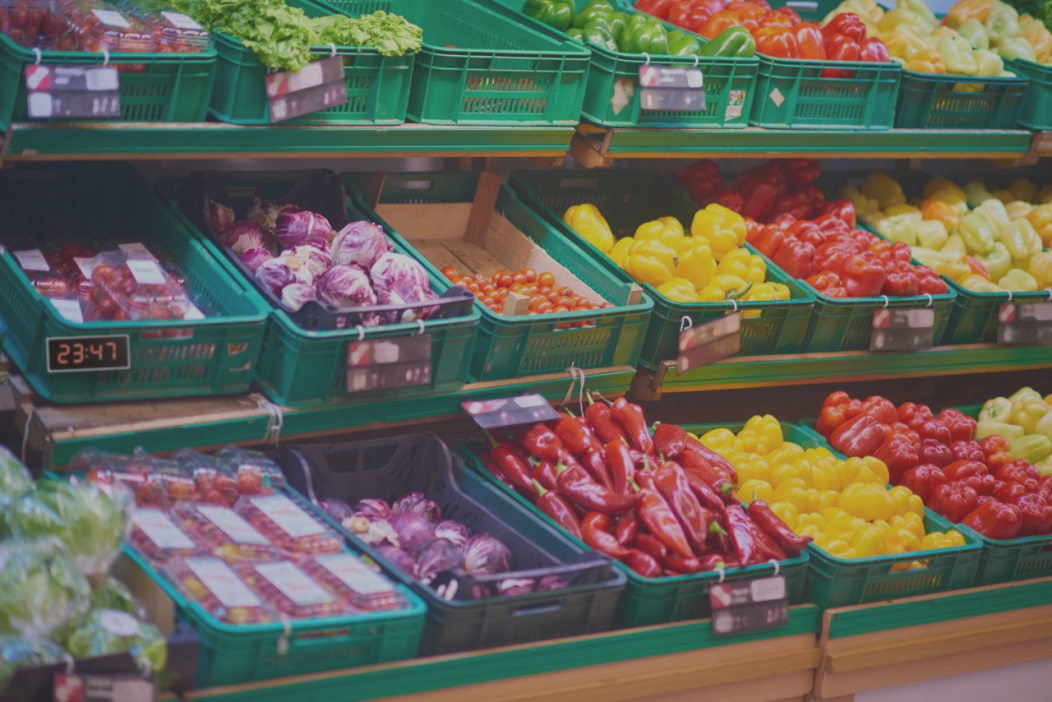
23h47
